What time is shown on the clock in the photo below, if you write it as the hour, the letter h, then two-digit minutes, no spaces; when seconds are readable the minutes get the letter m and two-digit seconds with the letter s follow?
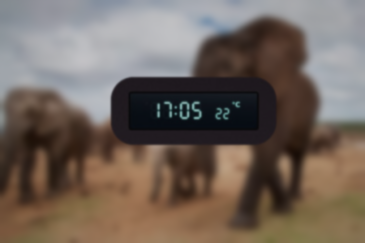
17h05
